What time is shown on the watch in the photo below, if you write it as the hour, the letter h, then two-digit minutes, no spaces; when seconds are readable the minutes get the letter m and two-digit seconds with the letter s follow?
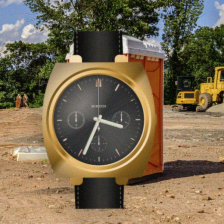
3h34
